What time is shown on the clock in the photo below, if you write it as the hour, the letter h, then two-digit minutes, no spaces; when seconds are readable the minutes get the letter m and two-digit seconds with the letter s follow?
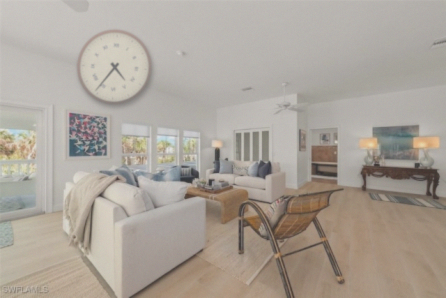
4h36
